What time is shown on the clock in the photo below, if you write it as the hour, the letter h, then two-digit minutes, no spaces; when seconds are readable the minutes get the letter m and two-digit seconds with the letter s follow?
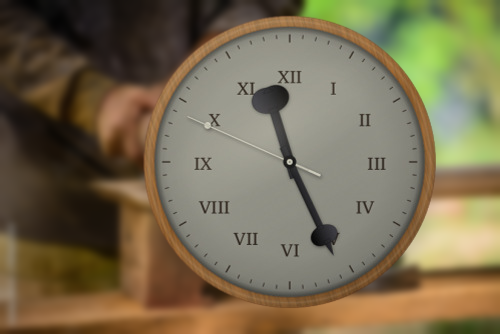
11h25m49s
